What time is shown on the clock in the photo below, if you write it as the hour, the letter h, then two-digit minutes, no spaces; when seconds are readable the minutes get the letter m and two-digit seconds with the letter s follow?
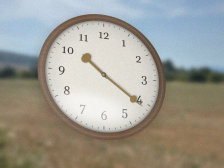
10h21
